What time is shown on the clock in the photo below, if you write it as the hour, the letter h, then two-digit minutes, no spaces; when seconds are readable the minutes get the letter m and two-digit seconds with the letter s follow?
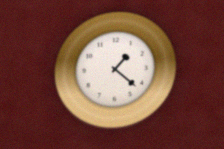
1h22
